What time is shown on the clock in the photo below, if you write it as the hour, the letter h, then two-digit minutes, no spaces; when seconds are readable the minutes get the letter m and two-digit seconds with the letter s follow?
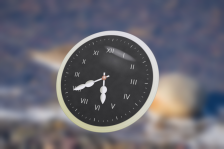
5h40
